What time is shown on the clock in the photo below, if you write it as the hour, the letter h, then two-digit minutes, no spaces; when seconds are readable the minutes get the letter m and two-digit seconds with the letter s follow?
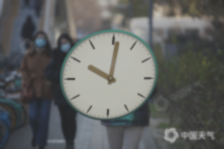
10h01
